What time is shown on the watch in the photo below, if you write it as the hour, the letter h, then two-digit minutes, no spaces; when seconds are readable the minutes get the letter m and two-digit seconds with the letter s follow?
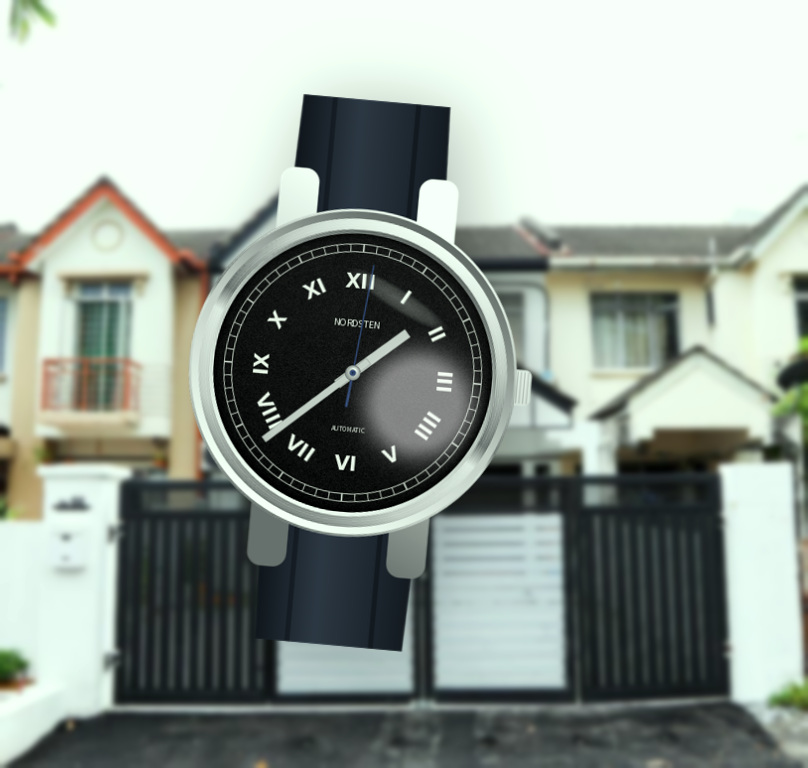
1h38m01s
